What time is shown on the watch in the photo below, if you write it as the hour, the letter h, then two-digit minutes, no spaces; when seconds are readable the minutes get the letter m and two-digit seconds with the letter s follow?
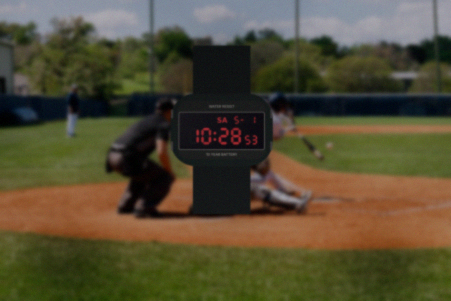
10h28m53s
